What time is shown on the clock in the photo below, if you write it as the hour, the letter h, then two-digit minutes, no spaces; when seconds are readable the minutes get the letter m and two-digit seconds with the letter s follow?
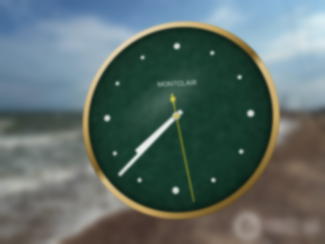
7h37m28s
